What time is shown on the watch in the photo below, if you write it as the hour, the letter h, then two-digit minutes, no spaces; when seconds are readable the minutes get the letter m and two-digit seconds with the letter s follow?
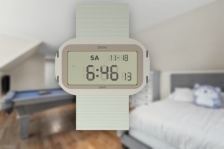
6h46m13s
